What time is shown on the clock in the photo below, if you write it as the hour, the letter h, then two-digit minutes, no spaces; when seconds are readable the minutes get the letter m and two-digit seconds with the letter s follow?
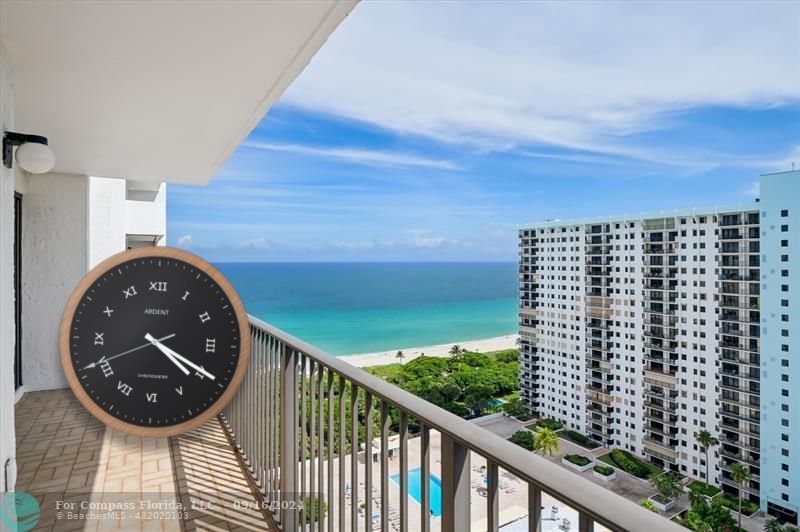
4h19m41s
